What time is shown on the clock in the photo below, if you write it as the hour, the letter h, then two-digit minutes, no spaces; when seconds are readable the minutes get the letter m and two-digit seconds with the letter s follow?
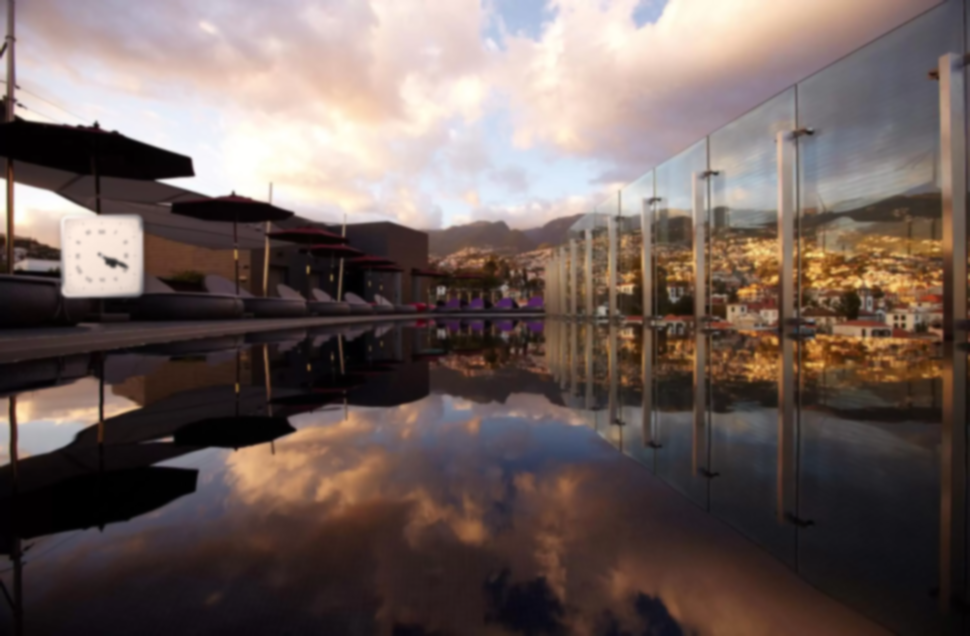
4h19
